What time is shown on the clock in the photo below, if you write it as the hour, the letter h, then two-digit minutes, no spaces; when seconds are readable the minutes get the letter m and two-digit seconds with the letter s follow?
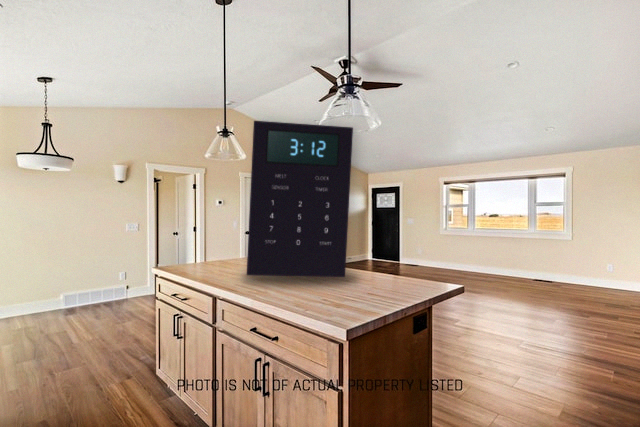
3h12
